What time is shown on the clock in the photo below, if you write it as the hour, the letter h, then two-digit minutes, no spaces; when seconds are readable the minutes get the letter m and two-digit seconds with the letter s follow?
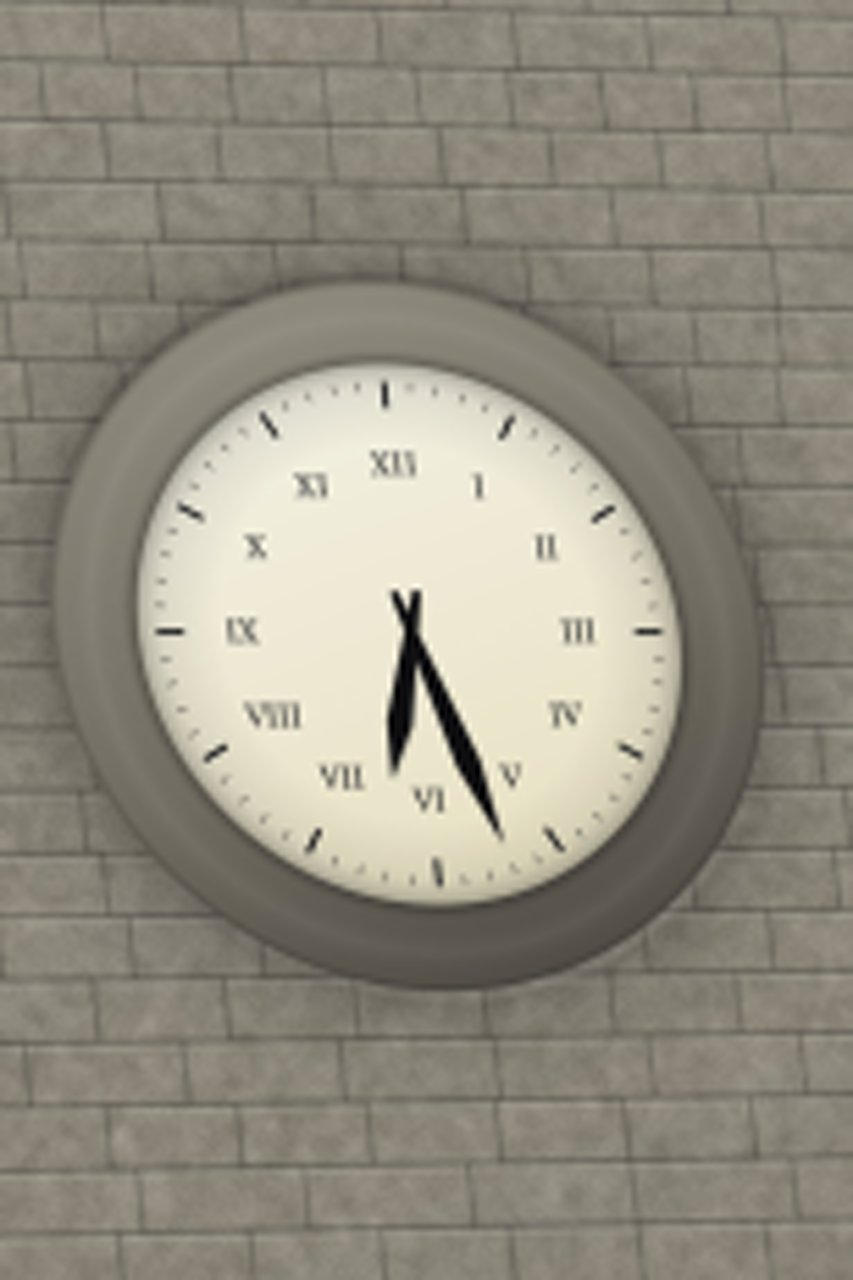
6h27
